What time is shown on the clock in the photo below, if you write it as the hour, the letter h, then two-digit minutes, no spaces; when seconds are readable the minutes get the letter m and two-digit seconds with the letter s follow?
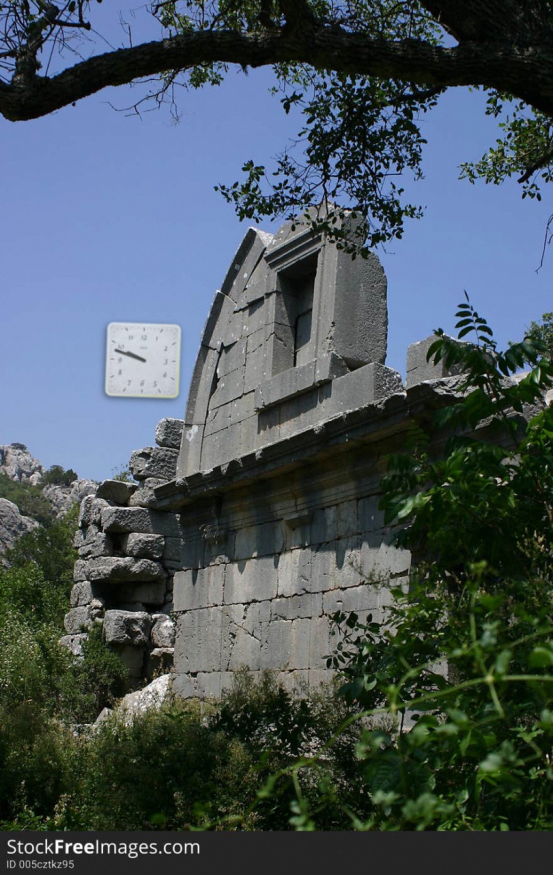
9h48
